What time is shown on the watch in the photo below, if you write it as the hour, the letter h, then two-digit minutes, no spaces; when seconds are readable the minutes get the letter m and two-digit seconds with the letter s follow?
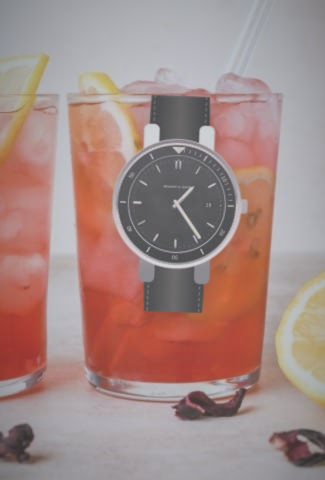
1h24
